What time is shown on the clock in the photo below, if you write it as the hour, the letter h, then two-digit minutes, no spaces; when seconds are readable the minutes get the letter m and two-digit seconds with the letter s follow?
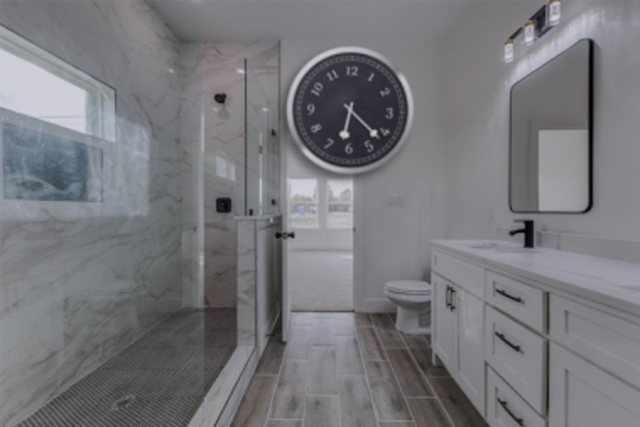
6h22
